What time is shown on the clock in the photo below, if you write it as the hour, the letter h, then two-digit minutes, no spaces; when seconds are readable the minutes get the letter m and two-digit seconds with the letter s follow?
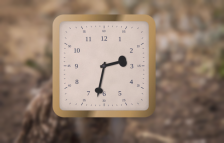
2h32
